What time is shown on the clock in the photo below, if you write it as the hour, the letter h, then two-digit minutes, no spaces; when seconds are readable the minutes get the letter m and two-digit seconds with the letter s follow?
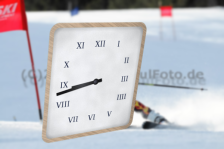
8h43
